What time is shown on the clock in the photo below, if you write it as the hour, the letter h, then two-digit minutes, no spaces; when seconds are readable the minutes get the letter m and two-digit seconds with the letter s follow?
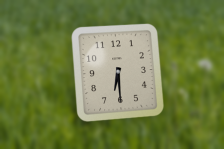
6h30
